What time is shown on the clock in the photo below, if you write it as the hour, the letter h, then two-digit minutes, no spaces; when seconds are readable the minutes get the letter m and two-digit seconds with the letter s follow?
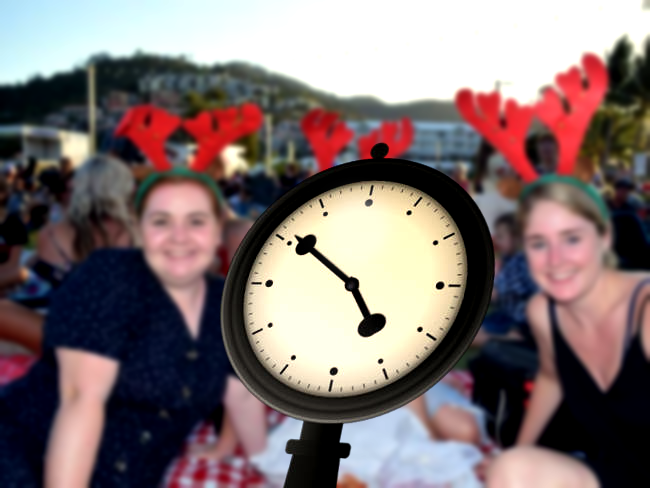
4h51
